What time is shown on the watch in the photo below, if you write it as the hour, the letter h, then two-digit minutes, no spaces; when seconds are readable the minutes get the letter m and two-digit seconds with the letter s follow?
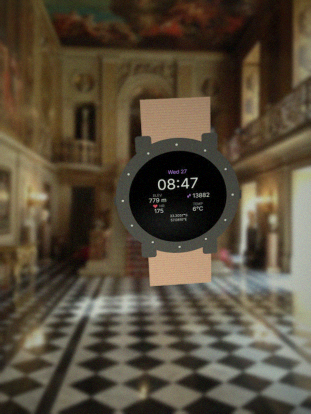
8h47
